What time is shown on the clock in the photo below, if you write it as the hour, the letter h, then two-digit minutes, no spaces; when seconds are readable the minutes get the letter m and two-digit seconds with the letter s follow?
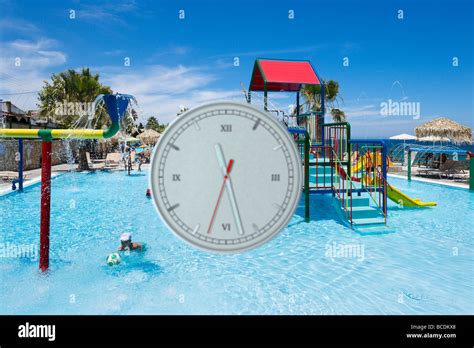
11h27m33s
